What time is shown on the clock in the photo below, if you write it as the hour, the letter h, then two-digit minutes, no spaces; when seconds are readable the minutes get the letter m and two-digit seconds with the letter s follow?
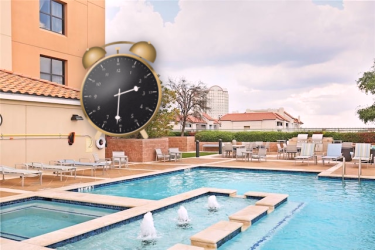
2h31
